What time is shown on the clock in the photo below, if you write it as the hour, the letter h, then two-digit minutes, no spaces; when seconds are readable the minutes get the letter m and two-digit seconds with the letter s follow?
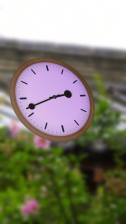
2h42
